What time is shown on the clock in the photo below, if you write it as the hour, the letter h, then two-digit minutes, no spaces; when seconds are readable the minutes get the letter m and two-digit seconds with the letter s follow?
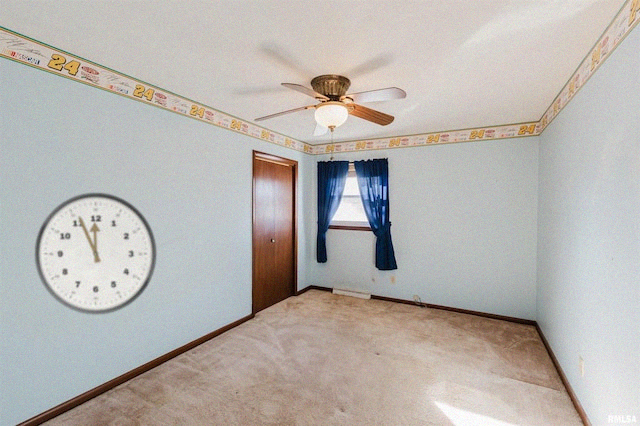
11h56
